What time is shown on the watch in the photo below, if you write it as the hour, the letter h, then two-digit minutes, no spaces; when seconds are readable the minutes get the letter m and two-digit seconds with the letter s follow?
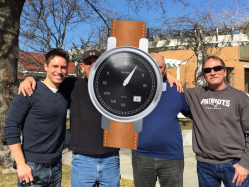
1h05
